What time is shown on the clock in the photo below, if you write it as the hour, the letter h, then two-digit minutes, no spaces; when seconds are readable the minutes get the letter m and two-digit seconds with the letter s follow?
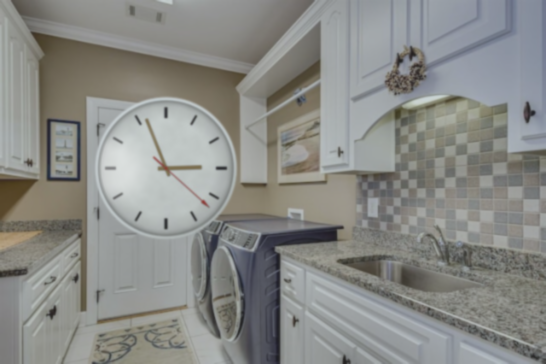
2h56m22s
